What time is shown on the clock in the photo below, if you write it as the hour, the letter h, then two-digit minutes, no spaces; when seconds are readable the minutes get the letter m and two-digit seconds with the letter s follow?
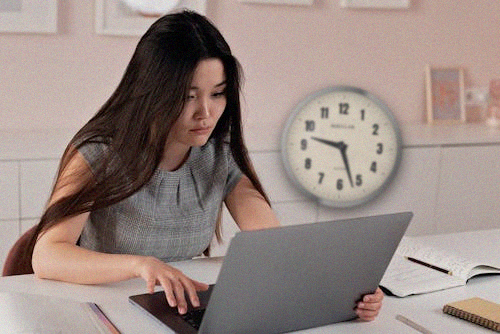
9h27
